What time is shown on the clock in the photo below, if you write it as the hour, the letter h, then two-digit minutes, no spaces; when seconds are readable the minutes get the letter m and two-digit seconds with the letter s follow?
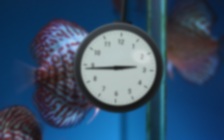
2h44
